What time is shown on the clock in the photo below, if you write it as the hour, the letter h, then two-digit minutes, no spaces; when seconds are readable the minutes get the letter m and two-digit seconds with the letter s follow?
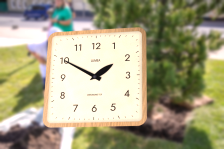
1h50
